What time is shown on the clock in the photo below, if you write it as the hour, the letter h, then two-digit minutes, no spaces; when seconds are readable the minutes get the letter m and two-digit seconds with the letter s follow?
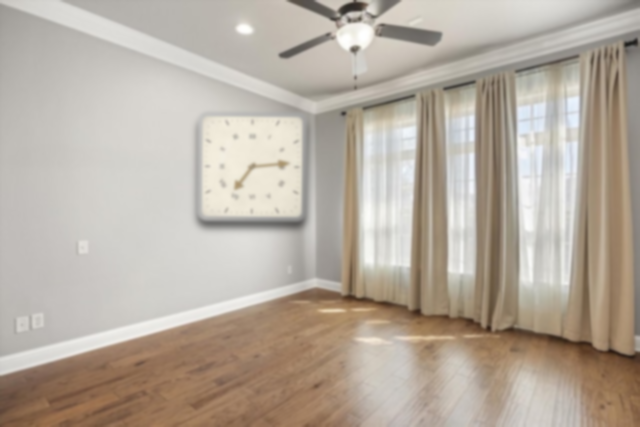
7h14
